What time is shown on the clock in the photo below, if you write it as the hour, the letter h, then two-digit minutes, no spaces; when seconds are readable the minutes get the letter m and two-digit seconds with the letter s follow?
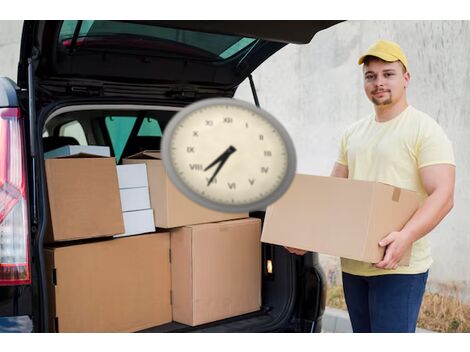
7h35
